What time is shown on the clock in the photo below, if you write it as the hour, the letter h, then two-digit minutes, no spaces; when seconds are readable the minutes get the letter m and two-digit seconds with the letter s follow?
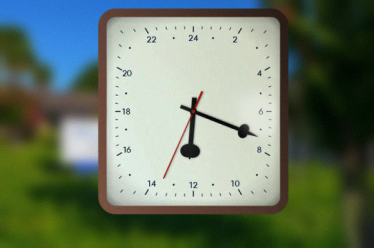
12h18m34s
